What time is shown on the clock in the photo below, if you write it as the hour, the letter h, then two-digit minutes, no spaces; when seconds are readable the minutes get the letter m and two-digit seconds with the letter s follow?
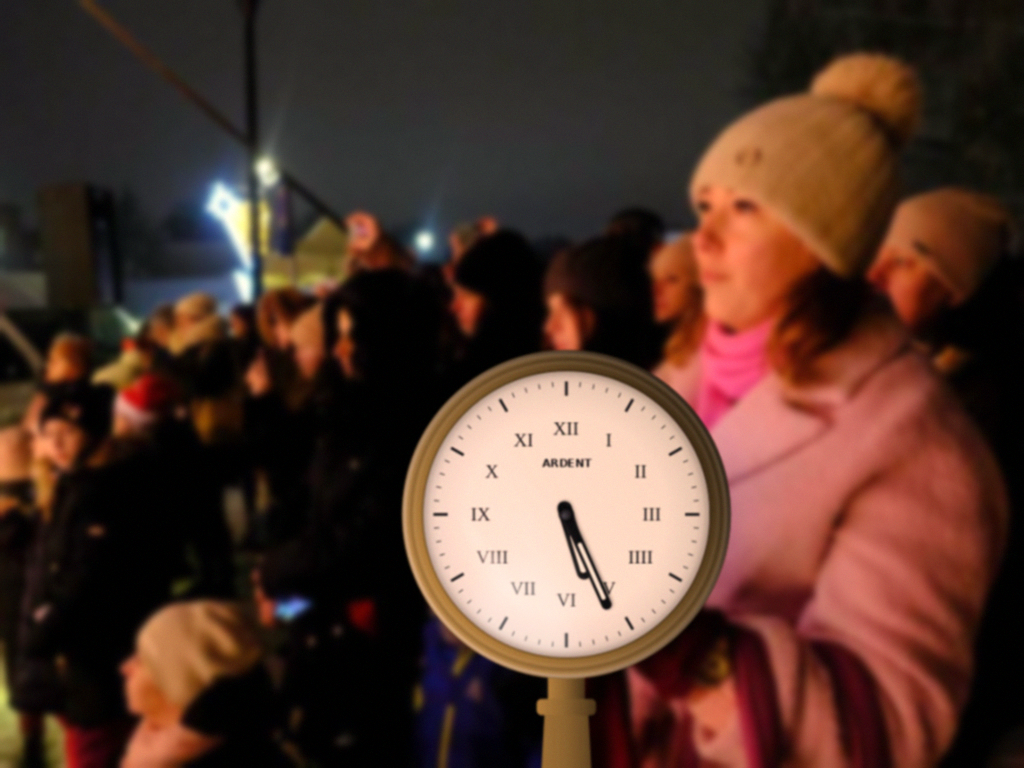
5h26
